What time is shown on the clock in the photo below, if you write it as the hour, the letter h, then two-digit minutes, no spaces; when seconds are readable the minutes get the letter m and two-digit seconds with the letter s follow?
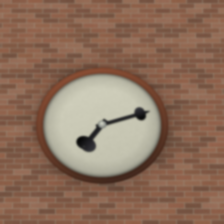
7h12
